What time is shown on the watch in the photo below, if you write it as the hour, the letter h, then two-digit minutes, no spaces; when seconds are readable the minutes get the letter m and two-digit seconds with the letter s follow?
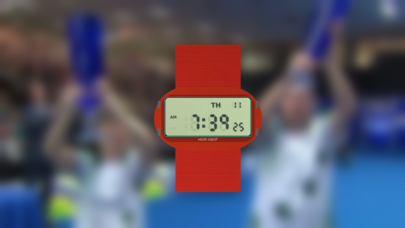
7h39m25s
